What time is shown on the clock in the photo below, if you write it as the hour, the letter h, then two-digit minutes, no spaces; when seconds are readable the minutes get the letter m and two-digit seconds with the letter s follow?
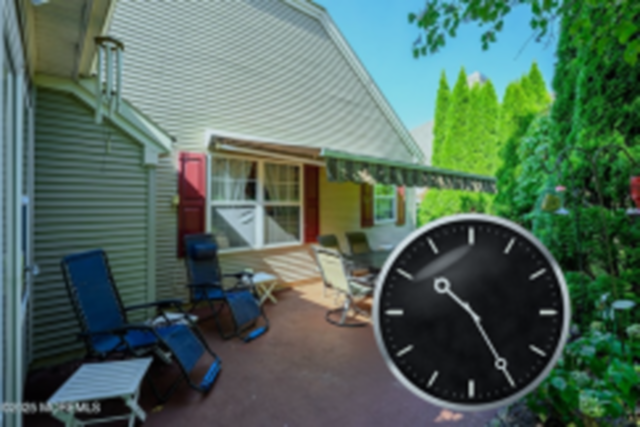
10h25
